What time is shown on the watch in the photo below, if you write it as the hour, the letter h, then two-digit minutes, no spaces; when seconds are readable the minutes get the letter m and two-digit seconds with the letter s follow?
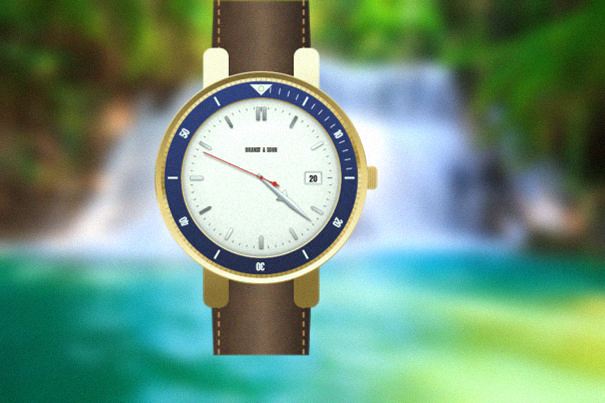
4h21m49s
